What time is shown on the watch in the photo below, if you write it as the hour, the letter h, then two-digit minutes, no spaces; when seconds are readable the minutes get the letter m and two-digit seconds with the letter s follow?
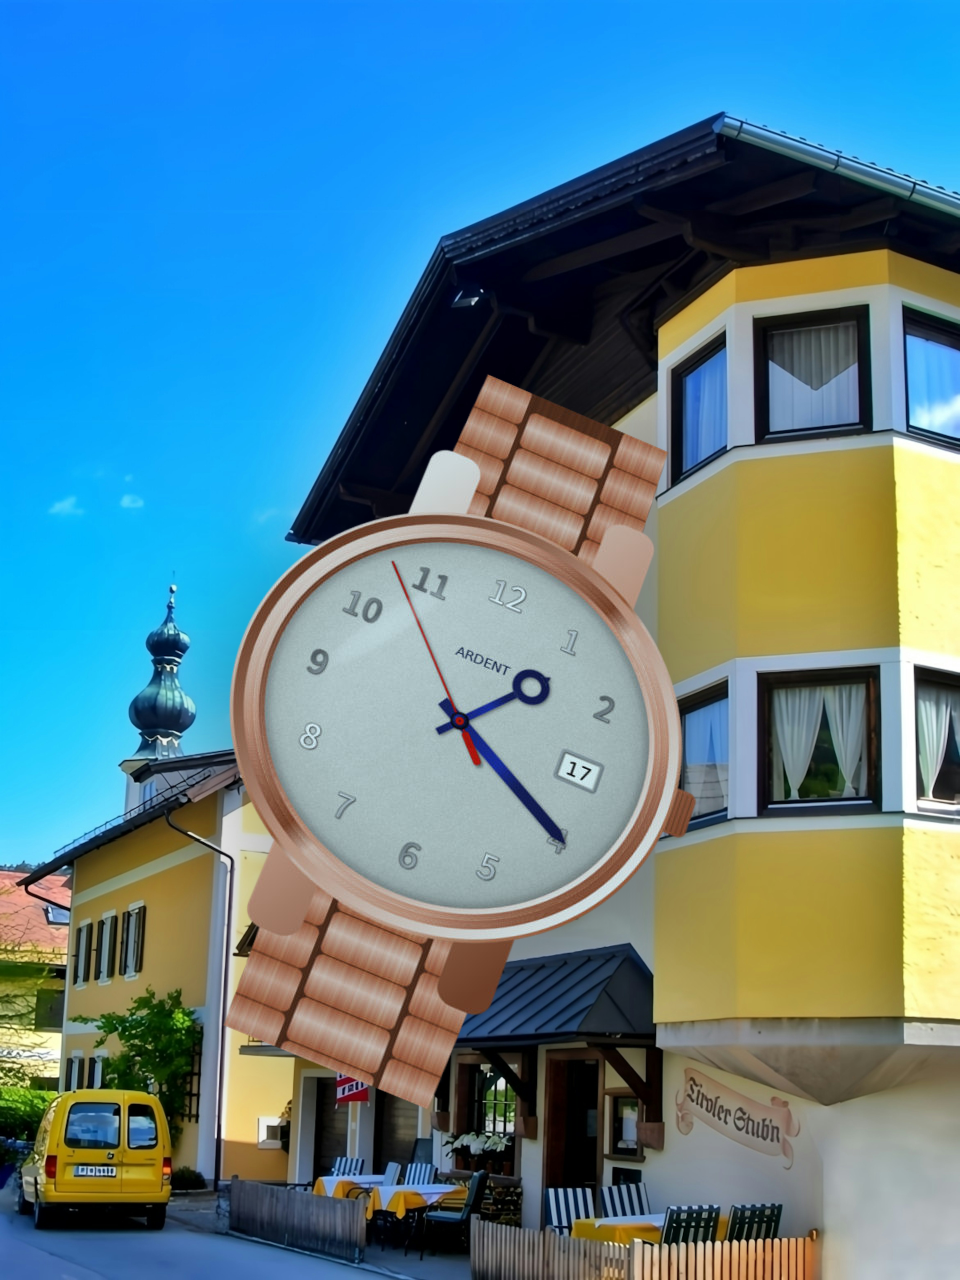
1h19m53s
